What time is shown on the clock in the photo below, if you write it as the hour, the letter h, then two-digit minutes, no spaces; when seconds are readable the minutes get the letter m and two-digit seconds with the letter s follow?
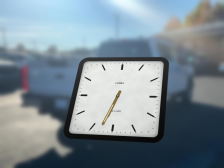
6h33
